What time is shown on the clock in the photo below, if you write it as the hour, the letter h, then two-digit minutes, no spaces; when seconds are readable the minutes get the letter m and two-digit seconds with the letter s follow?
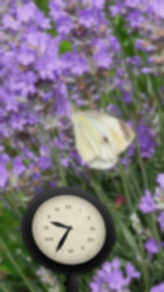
9h35
